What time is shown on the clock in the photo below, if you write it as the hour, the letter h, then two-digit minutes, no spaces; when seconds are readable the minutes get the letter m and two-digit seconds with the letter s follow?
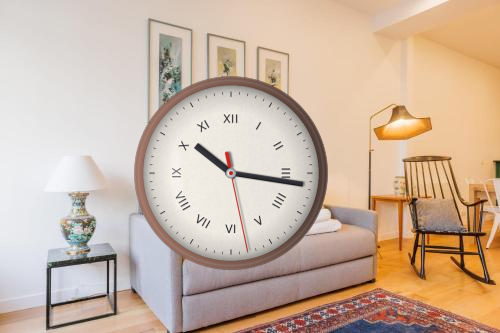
10h16m28s
